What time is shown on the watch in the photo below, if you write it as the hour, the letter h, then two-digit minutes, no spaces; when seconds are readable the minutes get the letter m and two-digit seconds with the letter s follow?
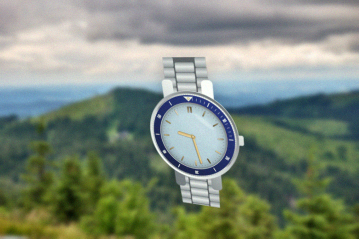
9h28
